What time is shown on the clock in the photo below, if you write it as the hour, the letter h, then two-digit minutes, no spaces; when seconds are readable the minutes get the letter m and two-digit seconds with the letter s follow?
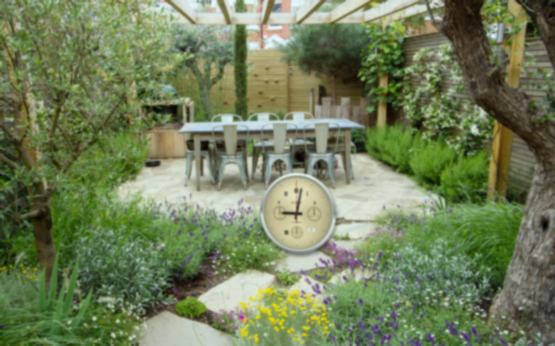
9h02
